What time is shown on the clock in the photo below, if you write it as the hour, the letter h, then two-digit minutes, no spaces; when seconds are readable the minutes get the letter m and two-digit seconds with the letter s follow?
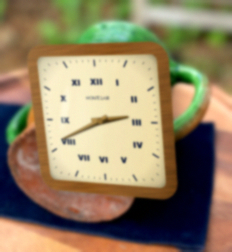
2h41
